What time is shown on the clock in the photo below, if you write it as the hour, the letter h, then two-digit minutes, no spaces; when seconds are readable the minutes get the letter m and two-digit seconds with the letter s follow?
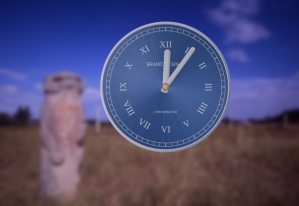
12h06
